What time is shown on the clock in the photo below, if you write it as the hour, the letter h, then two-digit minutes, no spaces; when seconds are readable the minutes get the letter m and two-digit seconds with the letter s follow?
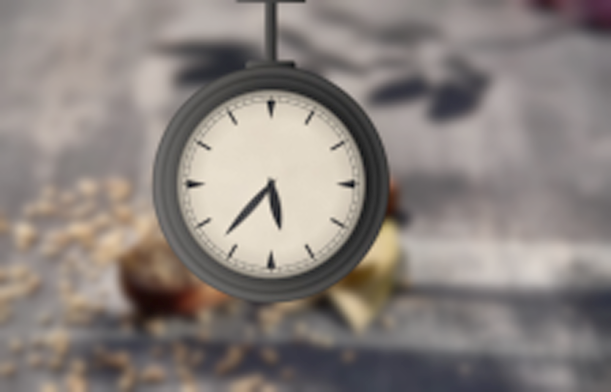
5h37
